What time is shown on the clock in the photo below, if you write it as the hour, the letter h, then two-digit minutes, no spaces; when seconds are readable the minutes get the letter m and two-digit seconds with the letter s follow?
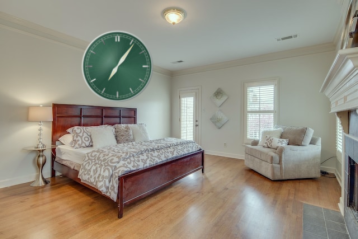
7h06
